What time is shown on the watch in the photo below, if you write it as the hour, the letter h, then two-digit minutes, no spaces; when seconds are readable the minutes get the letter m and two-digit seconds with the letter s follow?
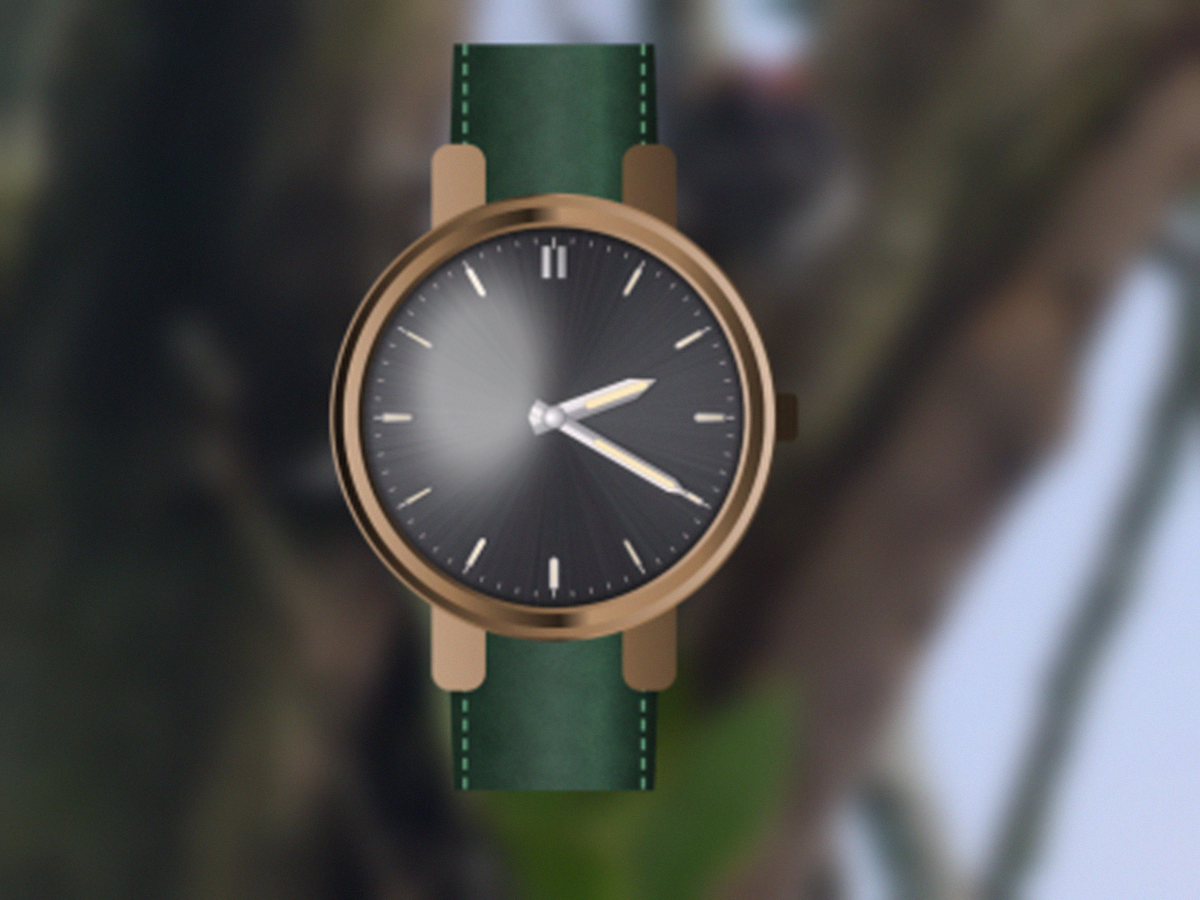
2h20
